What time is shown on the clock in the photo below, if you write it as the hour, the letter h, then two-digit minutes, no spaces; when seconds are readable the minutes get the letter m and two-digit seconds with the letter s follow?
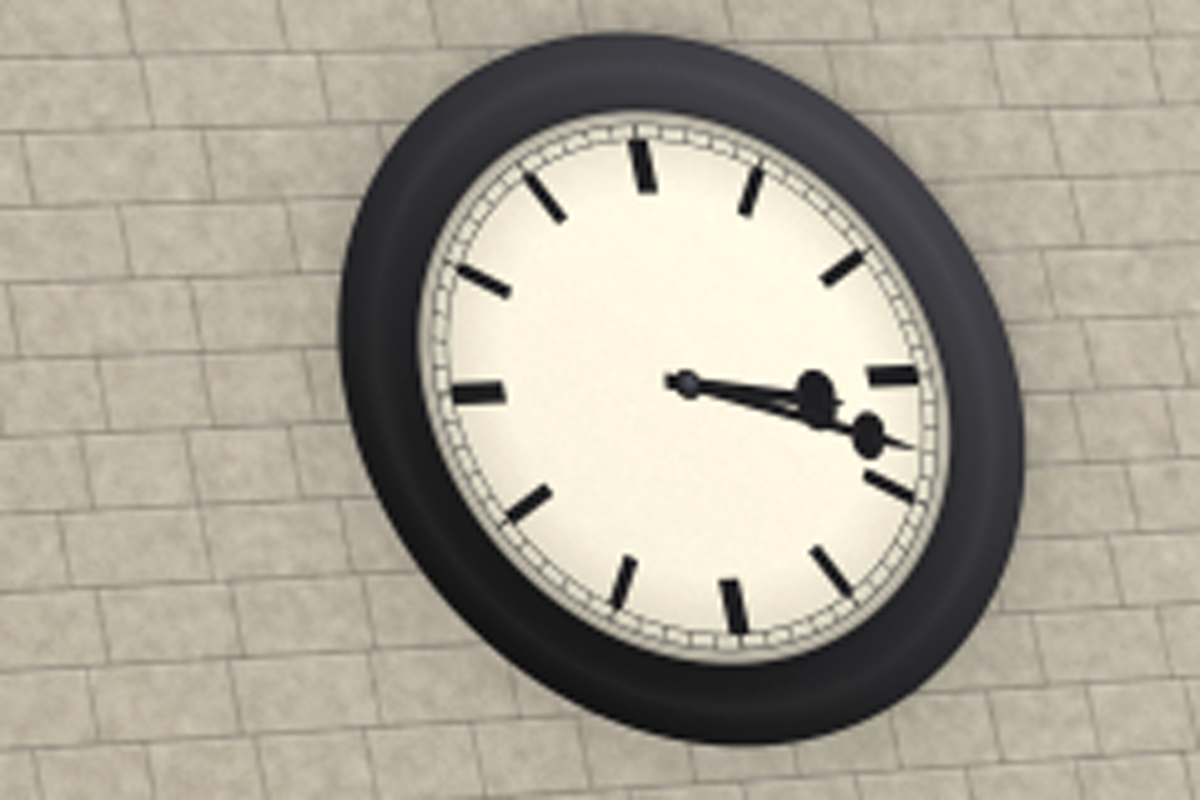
3h18
